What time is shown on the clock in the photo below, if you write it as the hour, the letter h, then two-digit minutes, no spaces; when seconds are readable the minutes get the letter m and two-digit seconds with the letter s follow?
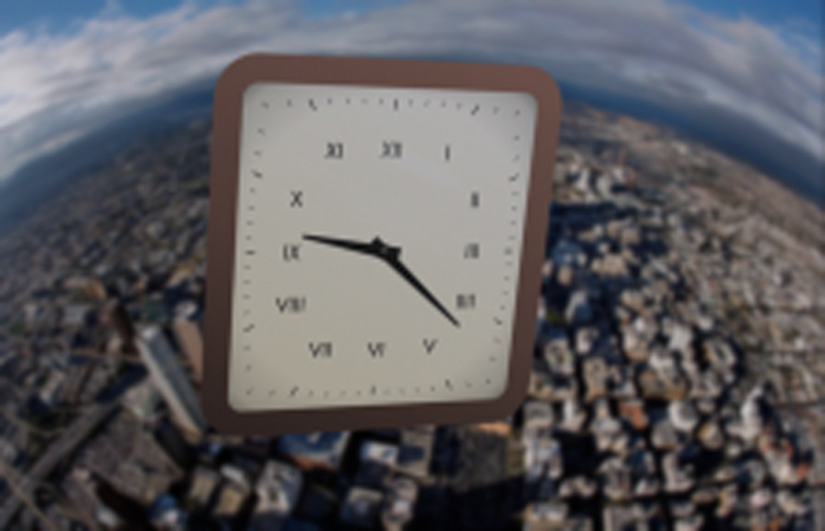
9h22
